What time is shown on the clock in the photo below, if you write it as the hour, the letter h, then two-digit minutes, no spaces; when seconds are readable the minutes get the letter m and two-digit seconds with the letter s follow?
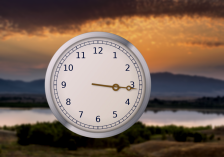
3h16
